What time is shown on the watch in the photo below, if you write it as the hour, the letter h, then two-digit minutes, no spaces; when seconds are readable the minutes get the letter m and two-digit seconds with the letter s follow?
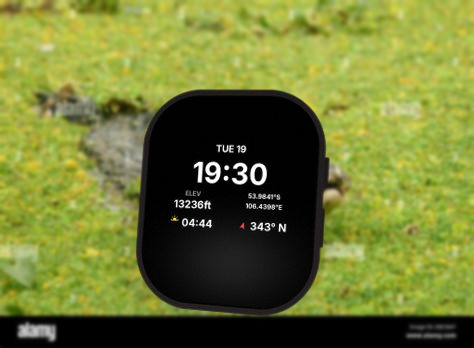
19h30
